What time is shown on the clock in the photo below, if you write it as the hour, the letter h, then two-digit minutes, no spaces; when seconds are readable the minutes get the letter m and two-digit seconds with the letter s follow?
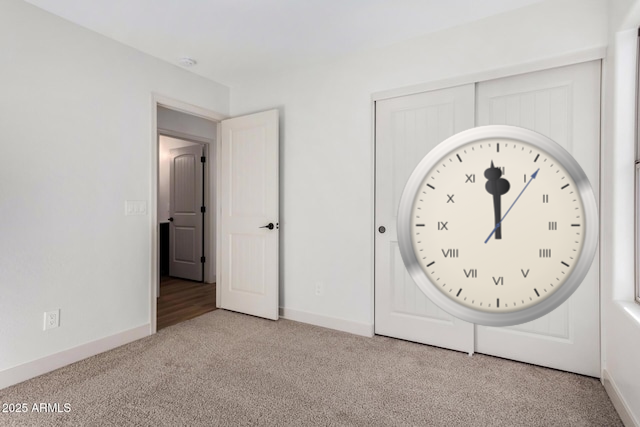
11h59m06s
